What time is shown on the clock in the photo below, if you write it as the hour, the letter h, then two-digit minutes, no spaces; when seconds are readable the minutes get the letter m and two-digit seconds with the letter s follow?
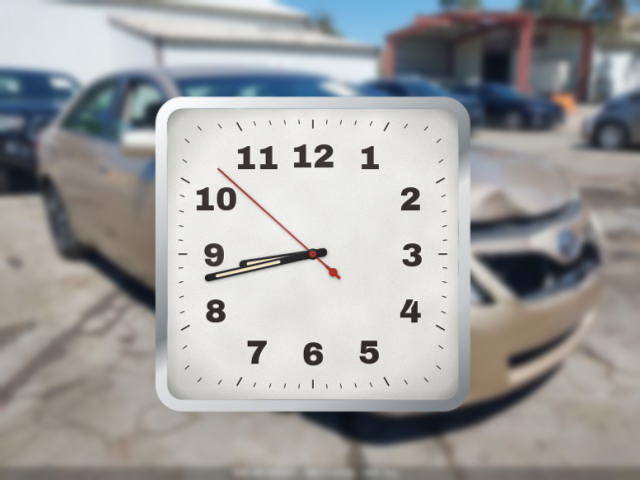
8h42m52s
